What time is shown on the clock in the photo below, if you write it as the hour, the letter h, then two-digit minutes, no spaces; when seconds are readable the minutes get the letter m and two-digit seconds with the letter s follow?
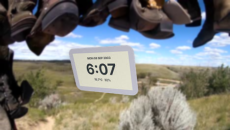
6h07
